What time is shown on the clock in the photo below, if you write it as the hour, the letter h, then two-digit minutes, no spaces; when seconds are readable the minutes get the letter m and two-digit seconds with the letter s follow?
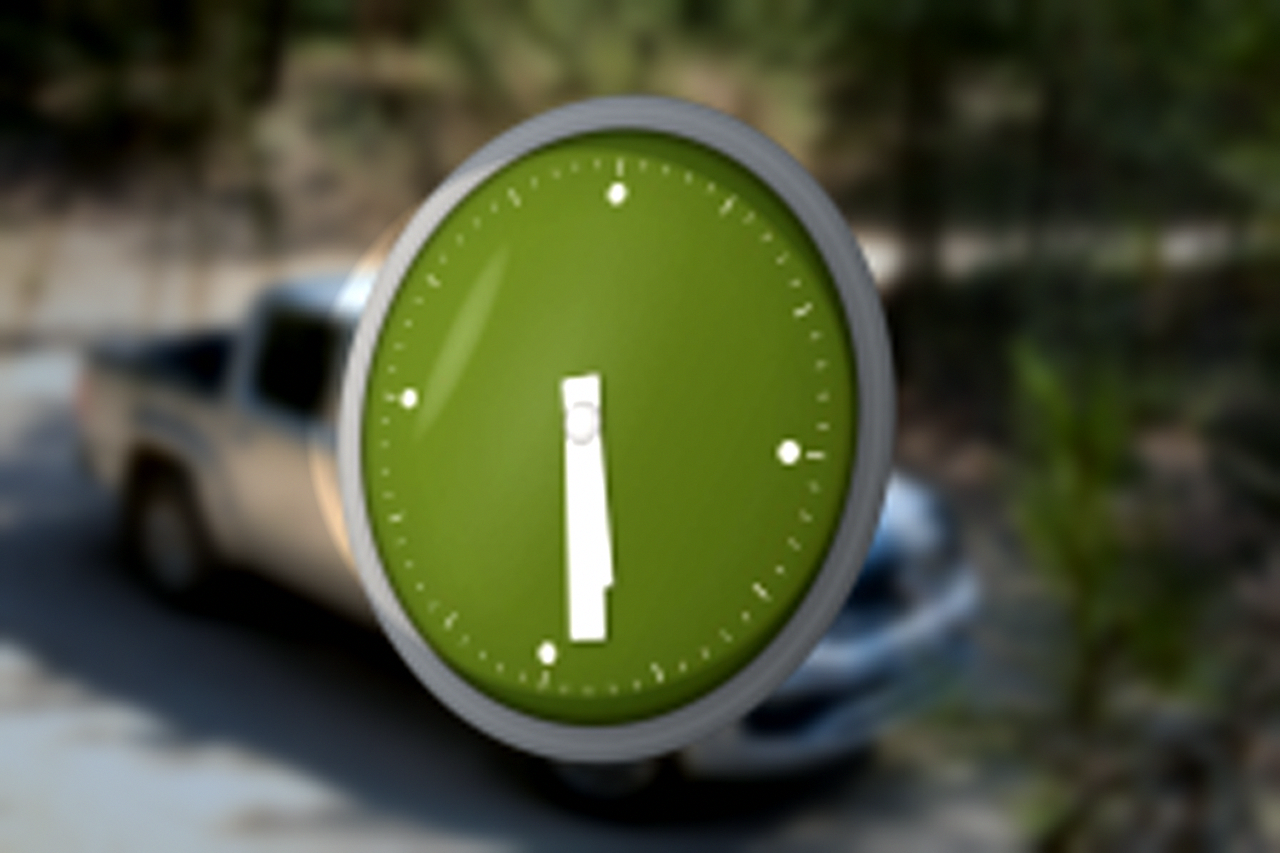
5h28
